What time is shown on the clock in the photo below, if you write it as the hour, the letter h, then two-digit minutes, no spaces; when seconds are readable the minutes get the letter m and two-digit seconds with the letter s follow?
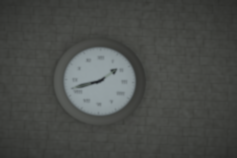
1h42
